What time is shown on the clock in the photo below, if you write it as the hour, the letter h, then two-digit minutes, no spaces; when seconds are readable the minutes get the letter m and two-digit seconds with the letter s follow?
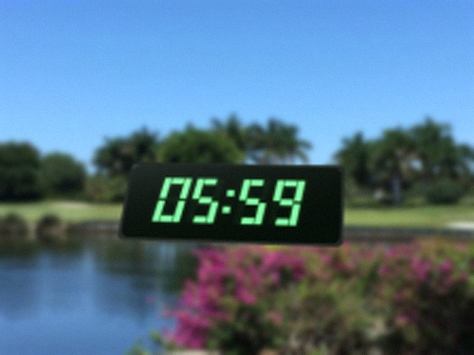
5h59
